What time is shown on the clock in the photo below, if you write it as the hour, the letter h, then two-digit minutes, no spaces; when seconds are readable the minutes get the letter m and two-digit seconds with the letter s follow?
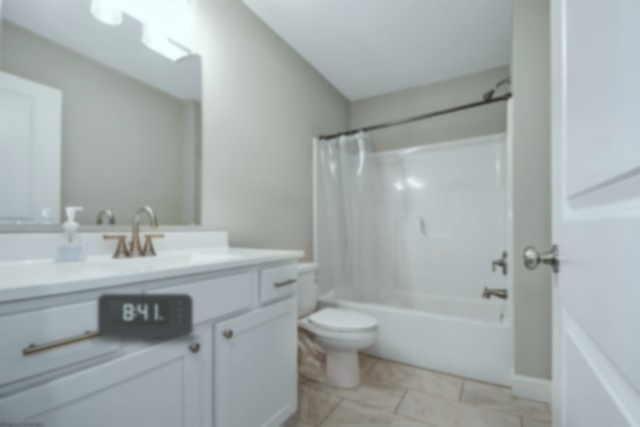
8h41
